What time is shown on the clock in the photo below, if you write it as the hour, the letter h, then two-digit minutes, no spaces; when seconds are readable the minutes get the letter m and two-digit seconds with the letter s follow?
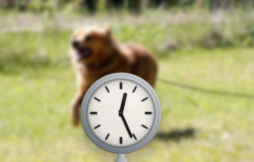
12h26
